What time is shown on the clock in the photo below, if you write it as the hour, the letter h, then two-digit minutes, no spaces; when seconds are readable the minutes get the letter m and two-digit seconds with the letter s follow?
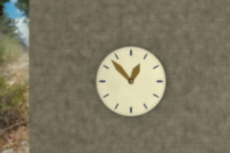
12h53
